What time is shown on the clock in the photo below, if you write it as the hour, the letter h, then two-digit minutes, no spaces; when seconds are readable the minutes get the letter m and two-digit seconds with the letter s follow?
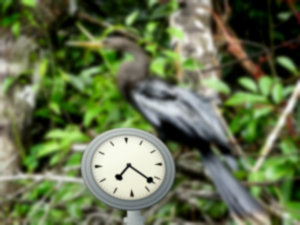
7h22
